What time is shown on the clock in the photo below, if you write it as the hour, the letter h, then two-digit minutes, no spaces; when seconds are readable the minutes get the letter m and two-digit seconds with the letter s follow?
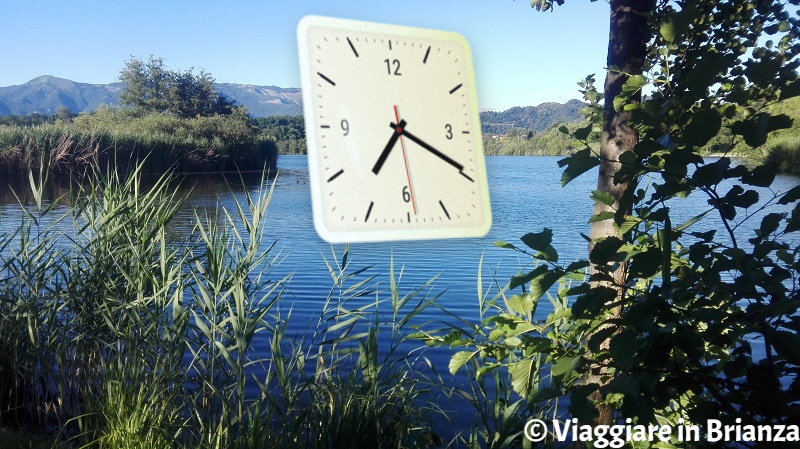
7h19m29s
